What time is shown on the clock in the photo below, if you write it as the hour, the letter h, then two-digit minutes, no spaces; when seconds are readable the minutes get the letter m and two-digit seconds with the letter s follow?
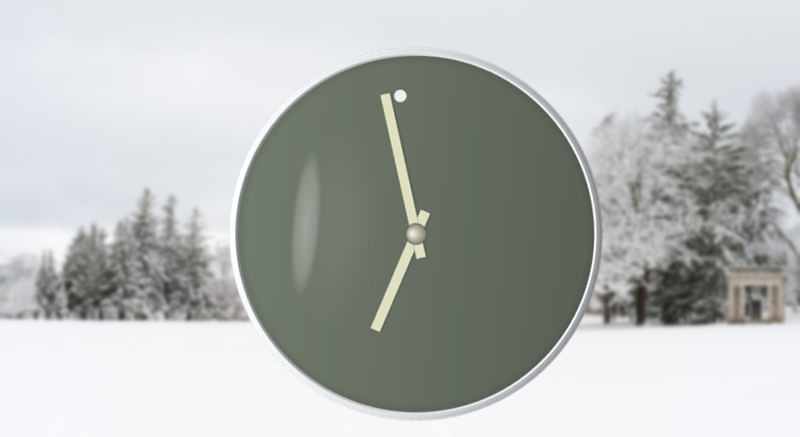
6h59
